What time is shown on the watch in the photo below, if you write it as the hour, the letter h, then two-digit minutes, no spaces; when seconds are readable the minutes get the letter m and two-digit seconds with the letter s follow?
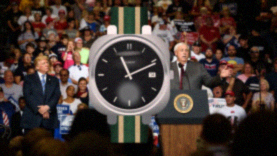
11h11
